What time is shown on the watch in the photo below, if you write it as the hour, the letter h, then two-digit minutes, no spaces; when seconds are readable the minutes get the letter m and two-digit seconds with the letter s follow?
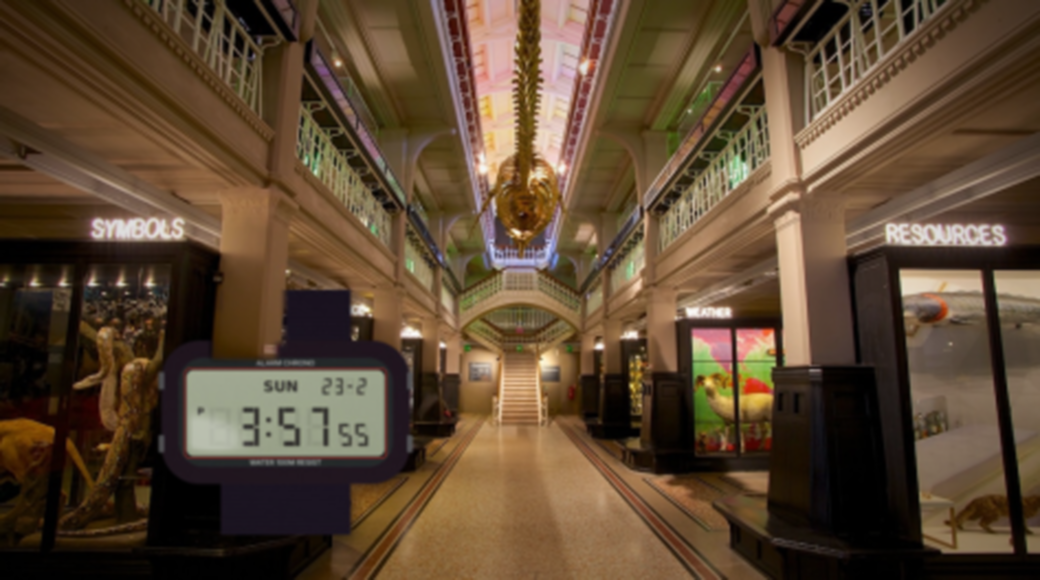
3h57m55s
